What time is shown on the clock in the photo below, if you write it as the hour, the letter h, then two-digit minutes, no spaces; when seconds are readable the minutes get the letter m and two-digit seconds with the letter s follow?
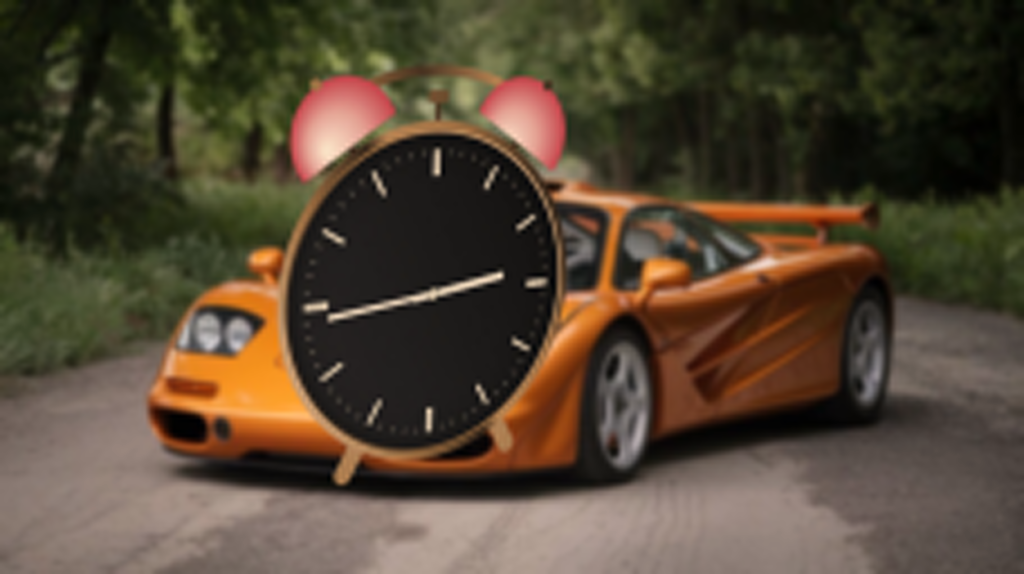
2h44
